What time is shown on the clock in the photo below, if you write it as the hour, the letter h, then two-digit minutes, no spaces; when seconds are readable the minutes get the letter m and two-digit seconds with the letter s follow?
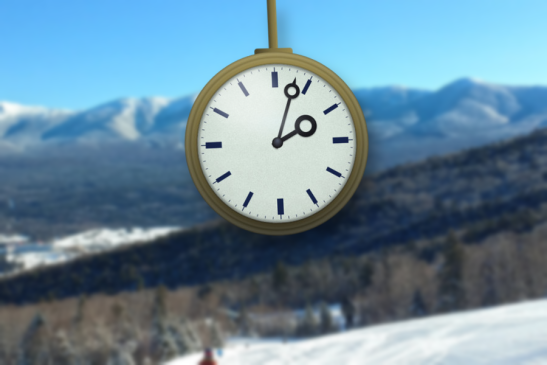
2h03
